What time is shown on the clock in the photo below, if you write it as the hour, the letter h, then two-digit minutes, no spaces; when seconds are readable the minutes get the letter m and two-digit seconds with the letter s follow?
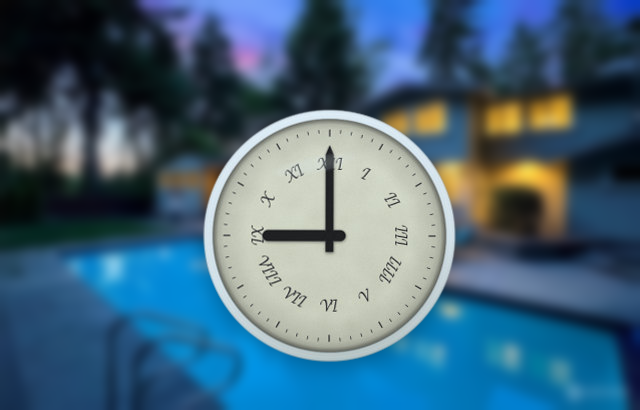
9h00
